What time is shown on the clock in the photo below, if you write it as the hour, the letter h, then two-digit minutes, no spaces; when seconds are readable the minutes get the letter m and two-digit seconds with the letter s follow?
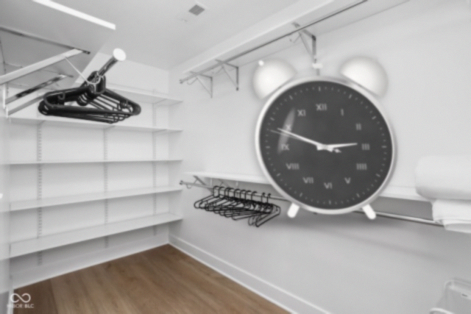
2h48m48s
